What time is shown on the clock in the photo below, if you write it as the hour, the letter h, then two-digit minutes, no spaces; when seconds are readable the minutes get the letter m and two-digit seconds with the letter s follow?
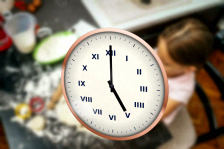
5h00
